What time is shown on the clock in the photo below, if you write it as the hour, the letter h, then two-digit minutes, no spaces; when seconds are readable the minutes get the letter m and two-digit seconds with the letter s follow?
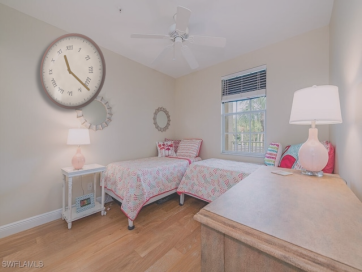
11h22
